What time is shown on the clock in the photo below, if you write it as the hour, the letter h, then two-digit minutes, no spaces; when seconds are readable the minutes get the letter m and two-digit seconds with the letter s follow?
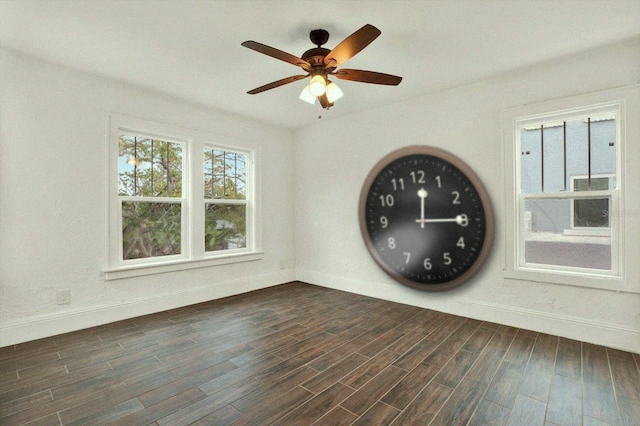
12h15
